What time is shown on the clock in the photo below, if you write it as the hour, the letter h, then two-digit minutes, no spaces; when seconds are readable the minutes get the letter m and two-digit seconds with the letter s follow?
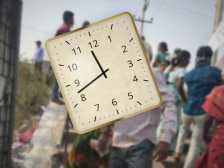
11h42
